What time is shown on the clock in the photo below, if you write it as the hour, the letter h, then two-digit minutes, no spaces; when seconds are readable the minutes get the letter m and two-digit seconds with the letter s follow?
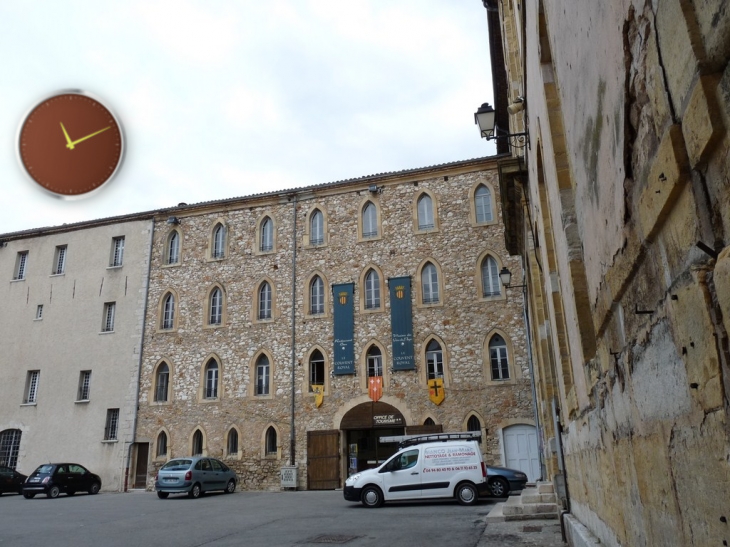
11h11
